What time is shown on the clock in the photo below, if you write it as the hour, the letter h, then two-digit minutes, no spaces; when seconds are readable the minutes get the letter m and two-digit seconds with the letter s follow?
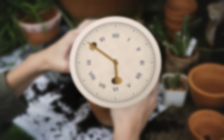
5h51
